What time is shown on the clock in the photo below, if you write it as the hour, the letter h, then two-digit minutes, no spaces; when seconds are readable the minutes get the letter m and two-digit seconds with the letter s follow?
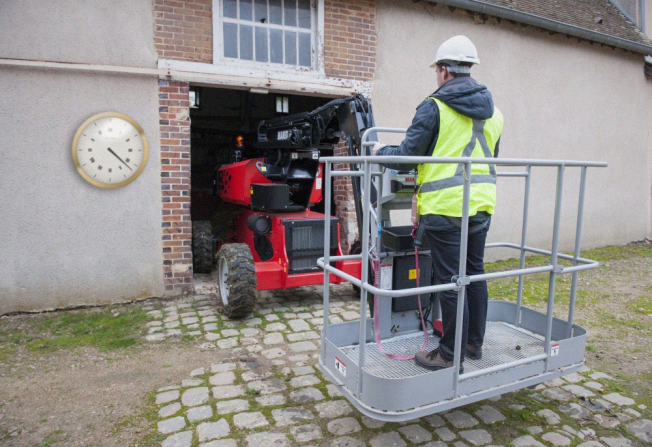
4h22
